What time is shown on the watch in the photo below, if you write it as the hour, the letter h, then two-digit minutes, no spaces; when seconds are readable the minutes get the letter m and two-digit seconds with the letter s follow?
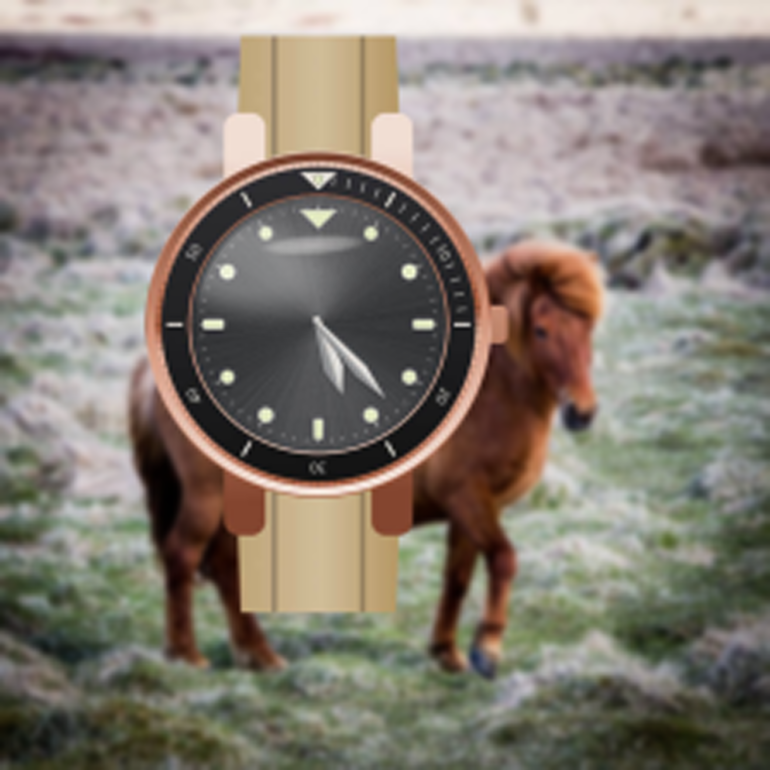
5h23
